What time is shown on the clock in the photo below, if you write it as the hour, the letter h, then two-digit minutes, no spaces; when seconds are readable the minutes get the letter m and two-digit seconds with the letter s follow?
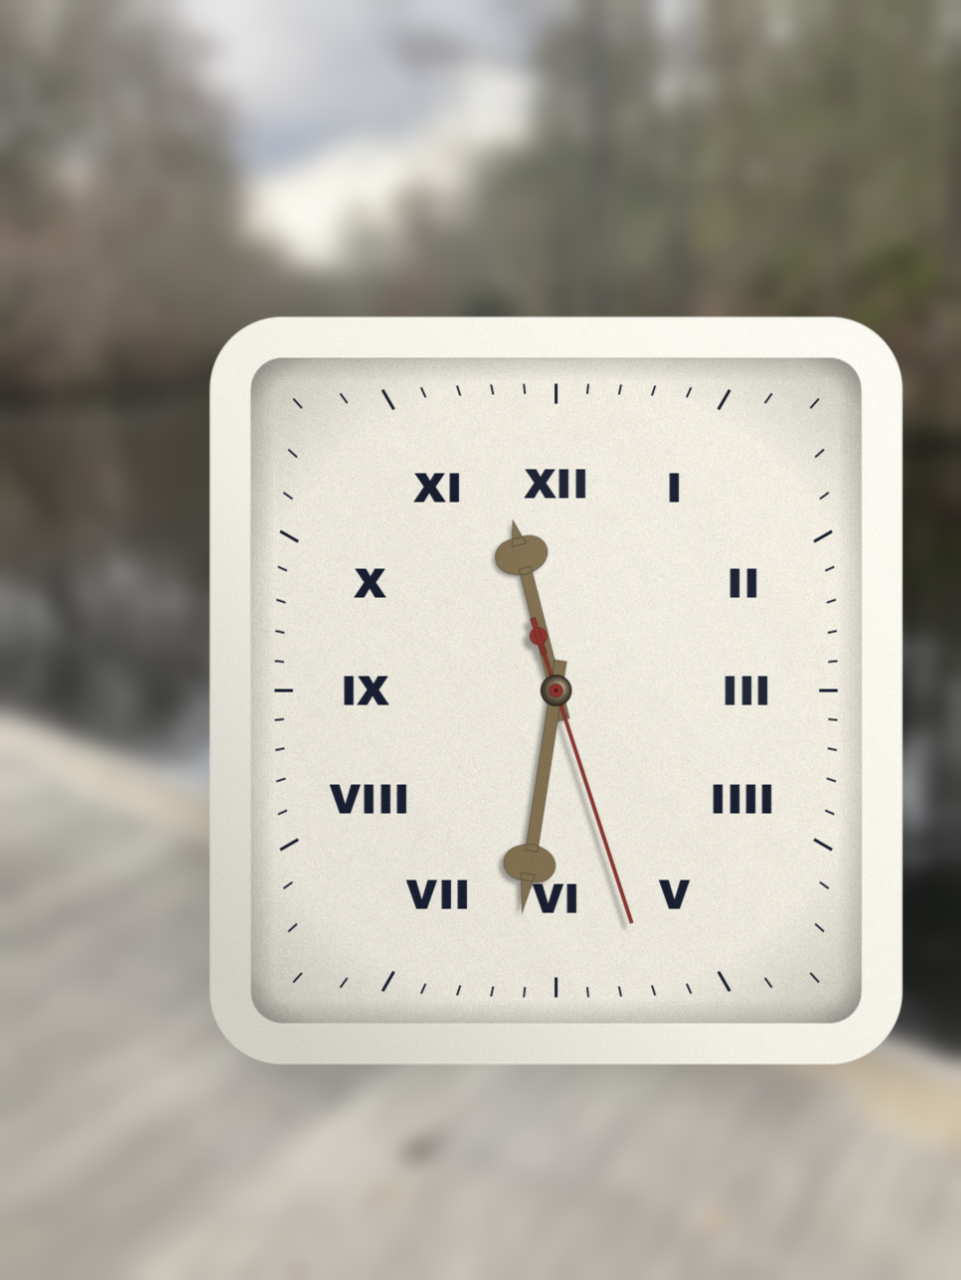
11h31m27s
